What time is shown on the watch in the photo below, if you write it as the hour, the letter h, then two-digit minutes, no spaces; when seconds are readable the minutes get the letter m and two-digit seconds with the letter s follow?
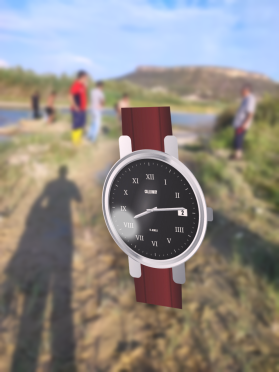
8h14
